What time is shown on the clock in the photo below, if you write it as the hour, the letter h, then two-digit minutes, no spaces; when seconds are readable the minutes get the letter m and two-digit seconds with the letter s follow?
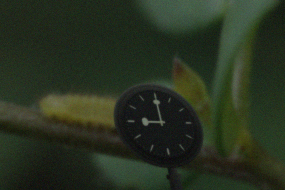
9h00
